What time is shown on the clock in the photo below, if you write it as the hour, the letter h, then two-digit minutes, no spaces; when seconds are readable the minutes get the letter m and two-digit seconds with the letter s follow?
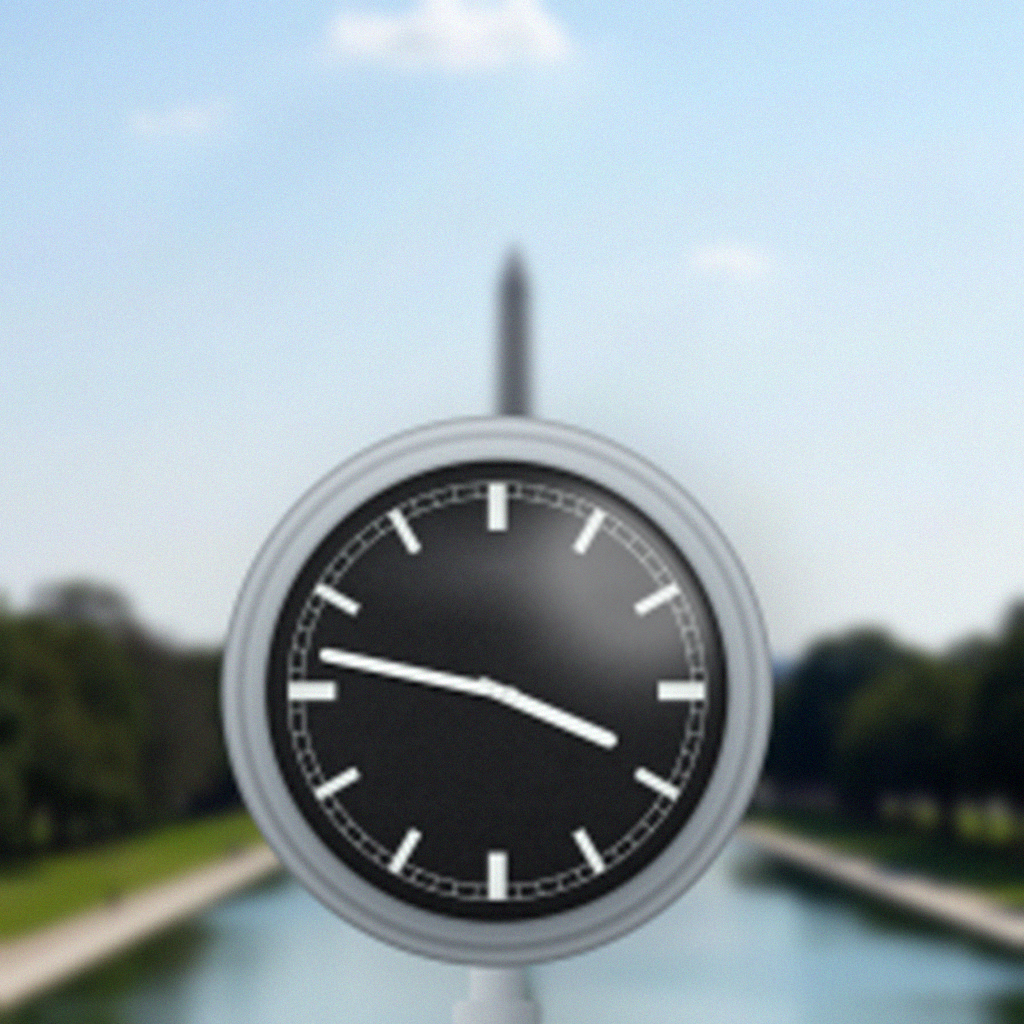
3h47
